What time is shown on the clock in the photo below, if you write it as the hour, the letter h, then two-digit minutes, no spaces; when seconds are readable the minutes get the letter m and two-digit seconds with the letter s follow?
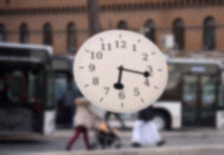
6h17
